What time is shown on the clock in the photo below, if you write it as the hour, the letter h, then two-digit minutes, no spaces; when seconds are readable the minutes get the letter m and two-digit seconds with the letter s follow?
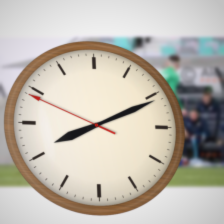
8h10m49s
